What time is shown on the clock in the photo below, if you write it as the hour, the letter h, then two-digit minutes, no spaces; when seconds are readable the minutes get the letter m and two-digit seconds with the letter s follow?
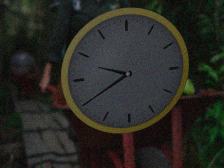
9h40
